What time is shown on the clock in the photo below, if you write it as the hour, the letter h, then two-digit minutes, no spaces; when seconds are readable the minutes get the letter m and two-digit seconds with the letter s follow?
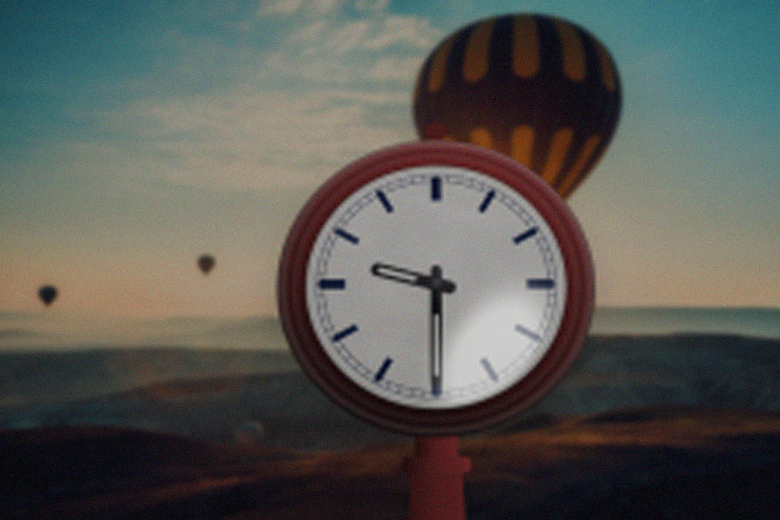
9h30
